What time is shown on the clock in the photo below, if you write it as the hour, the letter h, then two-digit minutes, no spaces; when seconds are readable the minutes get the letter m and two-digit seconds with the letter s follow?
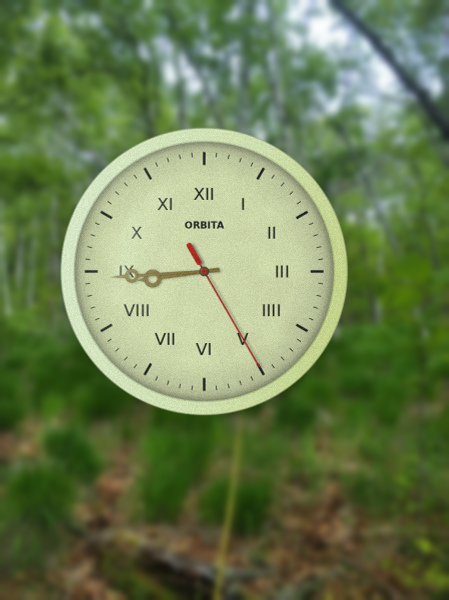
8h44m25s
